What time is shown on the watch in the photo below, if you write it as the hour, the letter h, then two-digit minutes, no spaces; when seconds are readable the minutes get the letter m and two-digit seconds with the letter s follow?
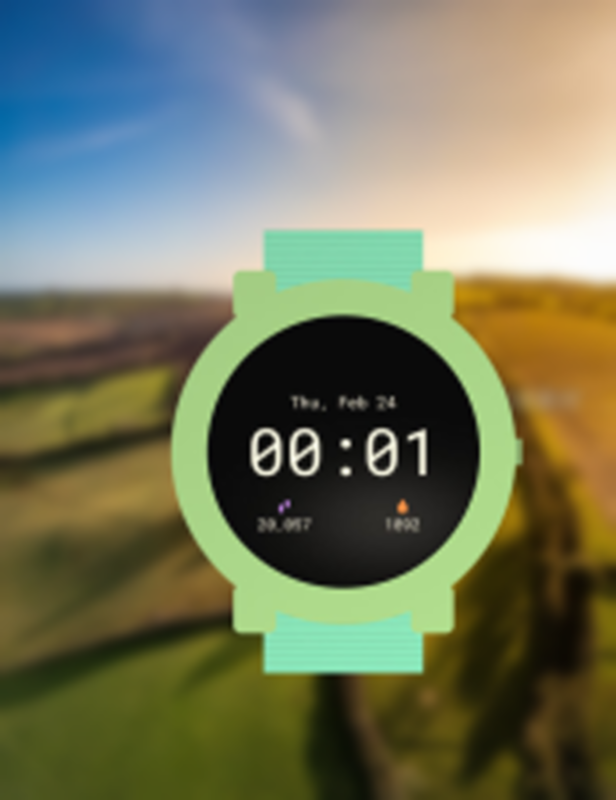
0h01
